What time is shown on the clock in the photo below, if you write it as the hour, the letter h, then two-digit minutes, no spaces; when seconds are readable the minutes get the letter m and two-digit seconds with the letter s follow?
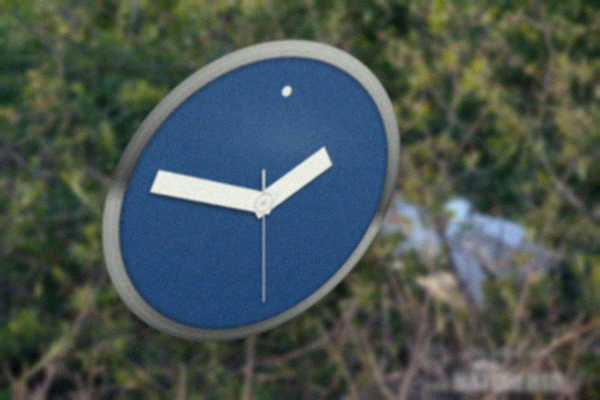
1h47m28s
